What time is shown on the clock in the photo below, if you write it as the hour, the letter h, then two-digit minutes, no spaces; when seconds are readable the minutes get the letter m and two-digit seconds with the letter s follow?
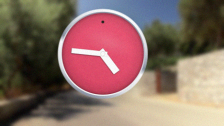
4h46
